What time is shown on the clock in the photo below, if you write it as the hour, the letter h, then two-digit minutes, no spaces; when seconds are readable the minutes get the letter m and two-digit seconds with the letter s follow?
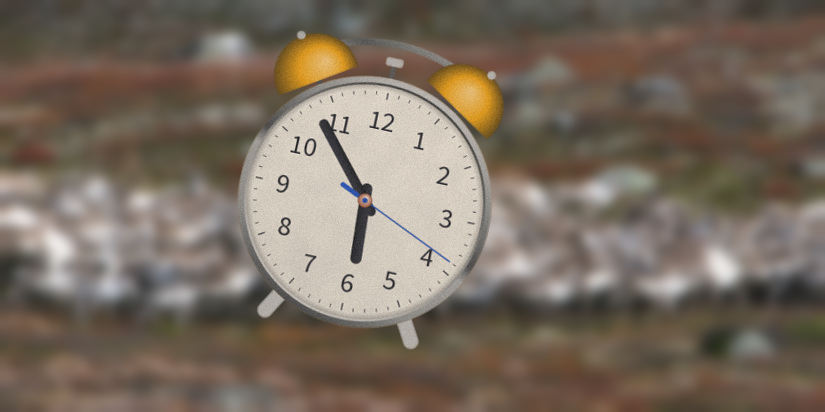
5h53m19s
